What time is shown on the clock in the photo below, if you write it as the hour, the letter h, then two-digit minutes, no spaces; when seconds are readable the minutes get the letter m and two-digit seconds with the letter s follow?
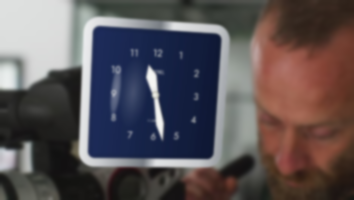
11h28
